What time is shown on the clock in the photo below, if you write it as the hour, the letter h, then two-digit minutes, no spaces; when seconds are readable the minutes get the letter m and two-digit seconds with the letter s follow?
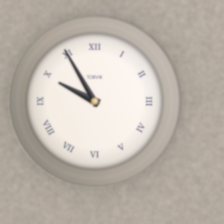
9h55
